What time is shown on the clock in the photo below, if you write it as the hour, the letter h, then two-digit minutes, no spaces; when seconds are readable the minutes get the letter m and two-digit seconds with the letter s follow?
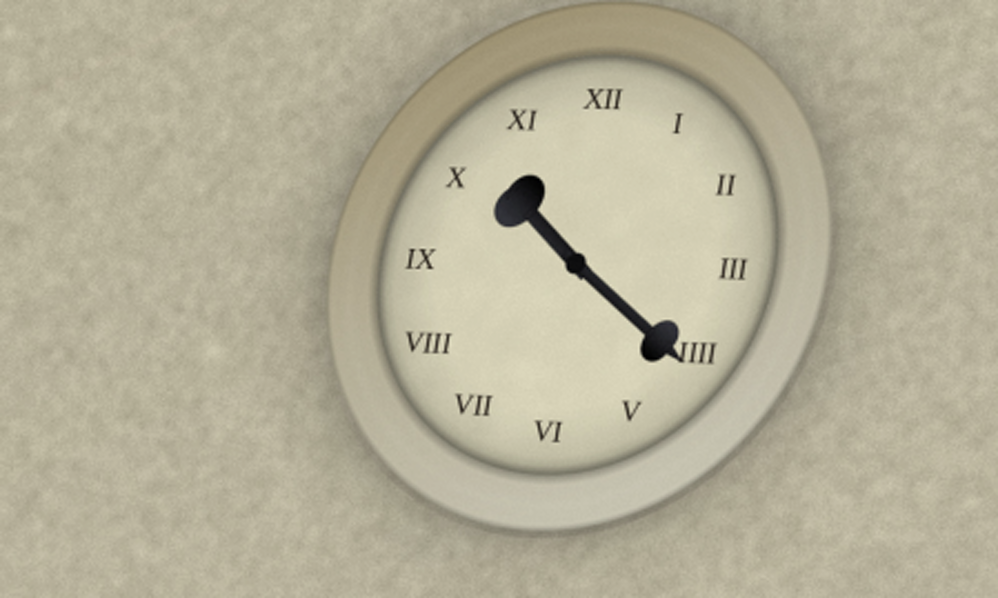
10h21
